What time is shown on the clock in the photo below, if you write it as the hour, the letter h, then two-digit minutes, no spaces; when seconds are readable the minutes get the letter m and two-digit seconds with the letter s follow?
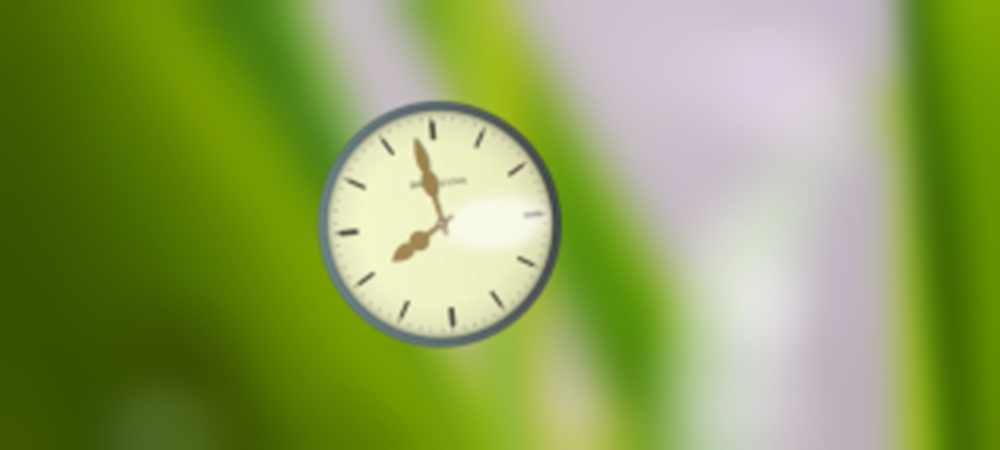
7h58
